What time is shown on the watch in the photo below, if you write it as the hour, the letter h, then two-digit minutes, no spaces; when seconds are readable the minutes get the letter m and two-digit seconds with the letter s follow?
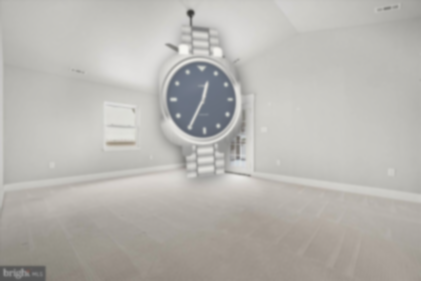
12h35
